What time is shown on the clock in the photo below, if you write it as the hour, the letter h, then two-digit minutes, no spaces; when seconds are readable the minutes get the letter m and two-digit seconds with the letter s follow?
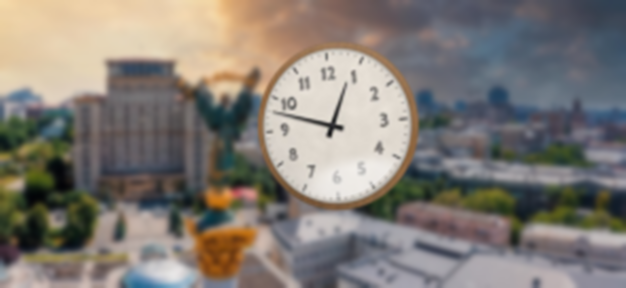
12h48
